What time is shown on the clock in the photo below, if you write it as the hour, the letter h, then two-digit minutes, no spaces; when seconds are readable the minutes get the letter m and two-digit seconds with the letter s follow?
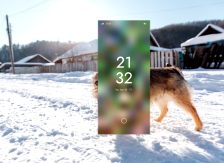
21h32
